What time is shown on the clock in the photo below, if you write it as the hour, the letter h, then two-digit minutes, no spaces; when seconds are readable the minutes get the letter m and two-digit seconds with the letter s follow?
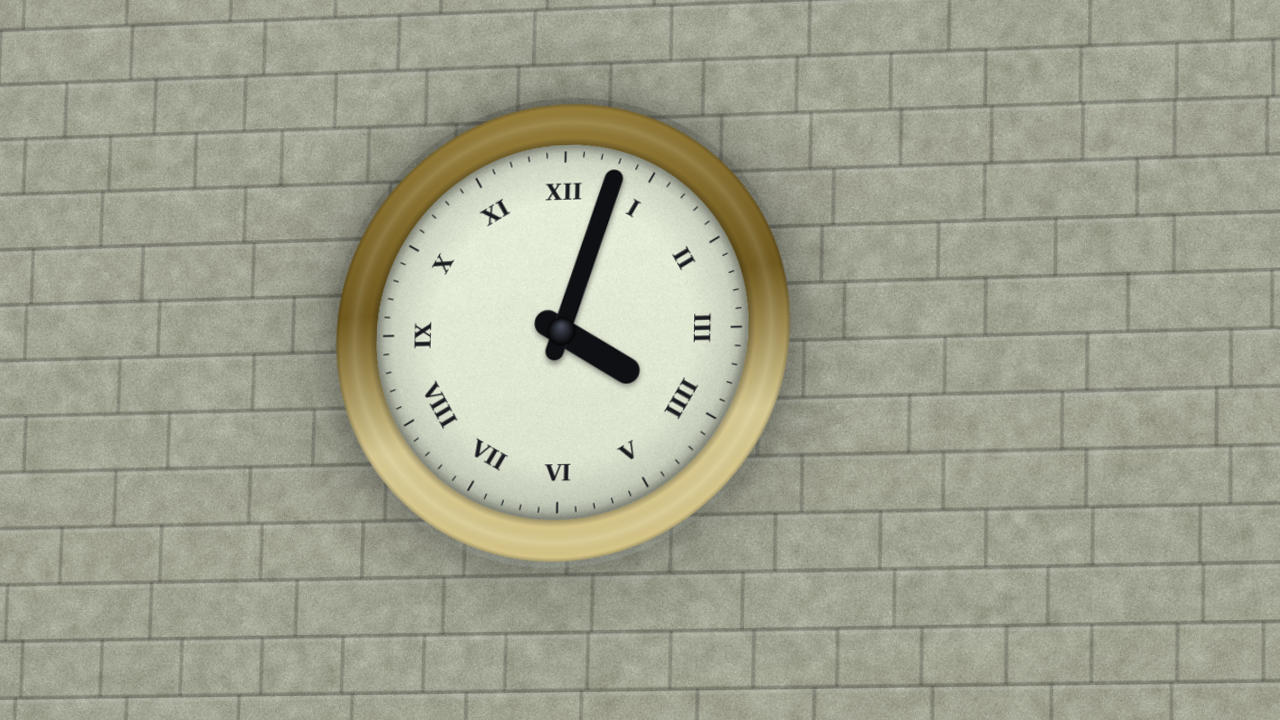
4h03
